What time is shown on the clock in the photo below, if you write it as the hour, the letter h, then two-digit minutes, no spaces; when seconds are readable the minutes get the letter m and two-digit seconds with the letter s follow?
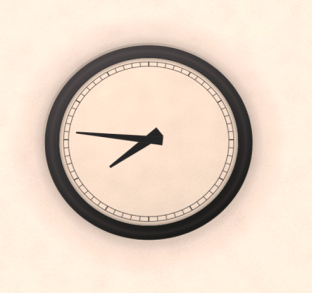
7h46
